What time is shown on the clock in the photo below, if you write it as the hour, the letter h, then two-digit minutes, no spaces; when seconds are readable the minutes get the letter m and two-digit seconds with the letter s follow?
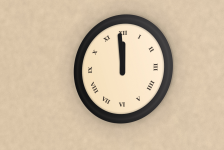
11h59
